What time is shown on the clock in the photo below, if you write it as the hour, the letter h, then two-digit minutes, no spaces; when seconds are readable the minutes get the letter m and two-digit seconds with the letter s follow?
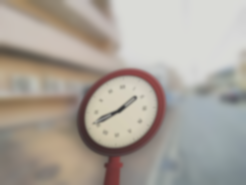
1h41
